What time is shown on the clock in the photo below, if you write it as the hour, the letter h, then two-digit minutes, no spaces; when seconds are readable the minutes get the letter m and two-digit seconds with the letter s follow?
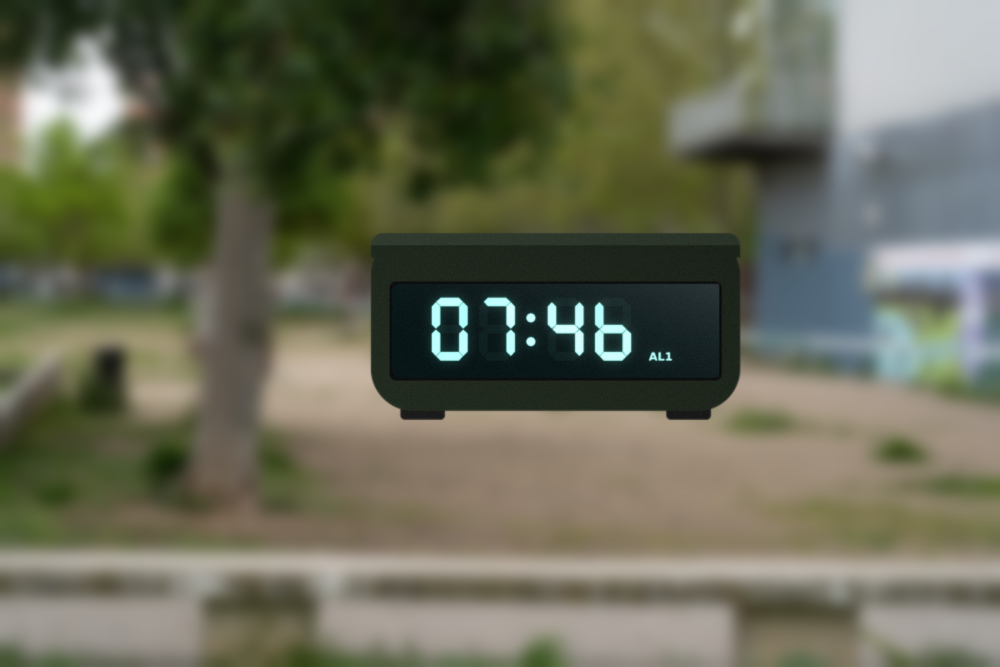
7h46
